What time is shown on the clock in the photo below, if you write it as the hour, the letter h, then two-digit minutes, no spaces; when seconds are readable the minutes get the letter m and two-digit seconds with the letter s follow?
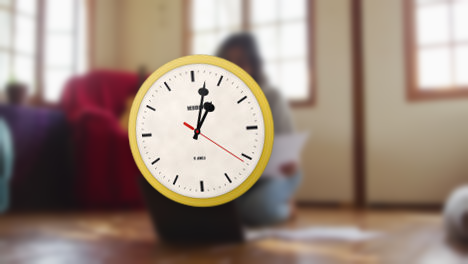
1h02m21s
